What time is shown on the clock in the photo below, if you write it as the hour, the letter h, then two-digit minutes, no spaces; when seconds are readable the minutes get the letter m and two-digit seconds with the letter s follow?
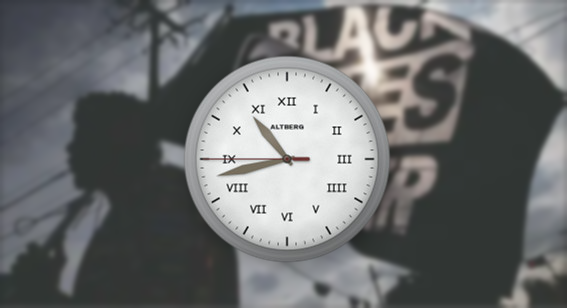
10h42m45s
